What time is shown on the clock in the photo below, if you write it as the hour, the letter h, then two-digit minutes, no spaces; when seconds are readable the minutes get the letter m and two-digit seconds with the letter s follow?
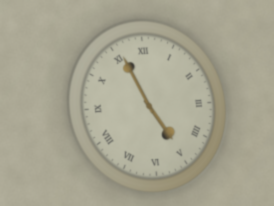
4h56
